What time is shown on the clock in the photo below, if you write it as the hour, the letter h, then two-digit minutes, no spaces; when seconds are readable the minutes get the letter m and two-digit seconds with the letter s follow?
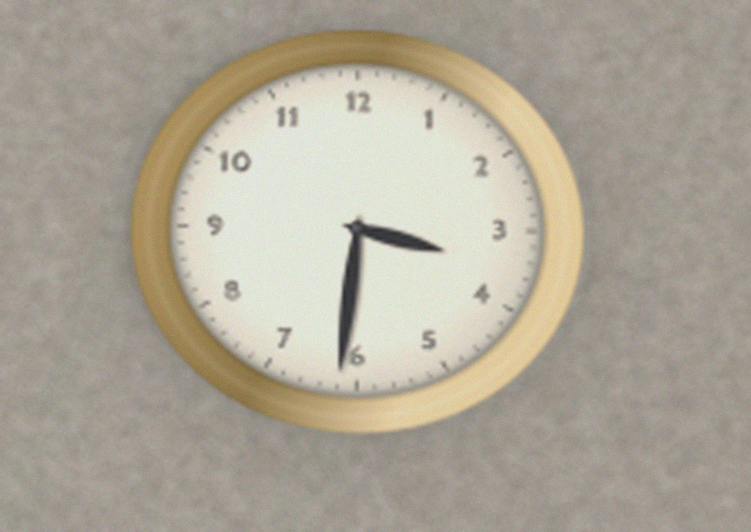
3h31
